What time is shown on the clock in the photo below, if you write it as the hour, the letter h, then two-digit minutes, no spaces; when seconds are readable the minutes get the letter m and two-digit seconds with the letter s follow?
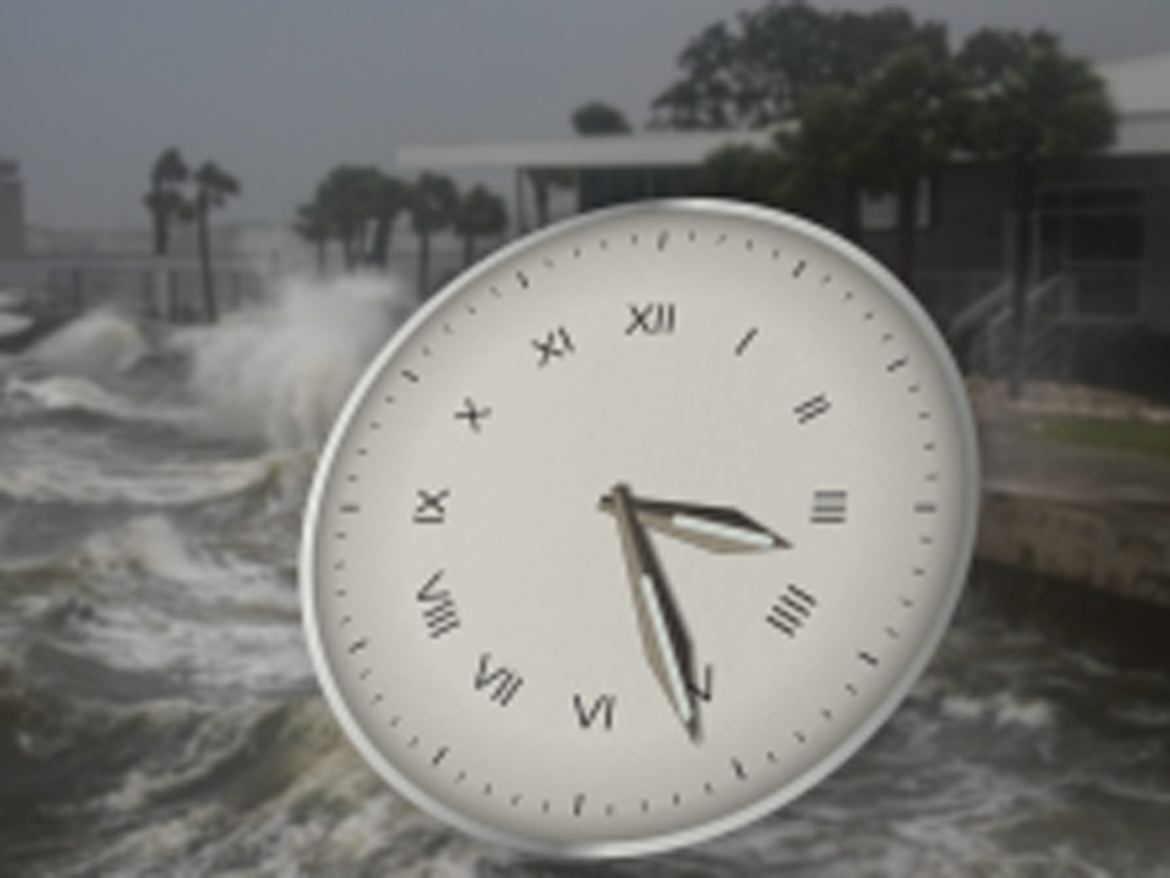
3h26
